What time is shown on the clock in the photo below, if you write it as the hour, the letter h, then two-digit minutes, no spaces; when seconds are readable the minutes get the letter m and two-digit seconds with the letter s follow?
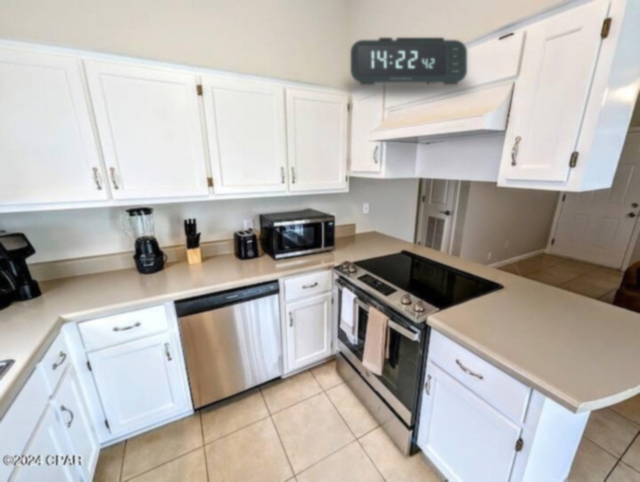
14h22
